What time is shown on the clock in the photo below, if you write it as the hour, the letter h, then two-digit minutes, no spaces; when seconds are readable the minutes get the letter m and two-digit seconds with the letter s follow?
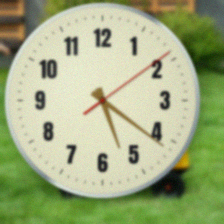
5h21m09s
